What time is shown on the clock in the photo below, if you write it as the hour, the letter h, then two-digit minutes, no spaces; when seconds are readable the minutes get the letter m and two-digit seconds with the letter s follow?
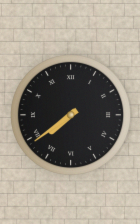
7h39
